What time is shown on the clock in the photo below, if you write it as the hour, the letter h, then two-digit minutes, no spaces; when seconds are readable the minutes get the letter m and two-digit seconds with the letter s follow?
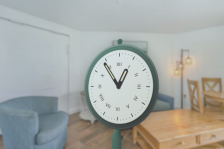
12h54
